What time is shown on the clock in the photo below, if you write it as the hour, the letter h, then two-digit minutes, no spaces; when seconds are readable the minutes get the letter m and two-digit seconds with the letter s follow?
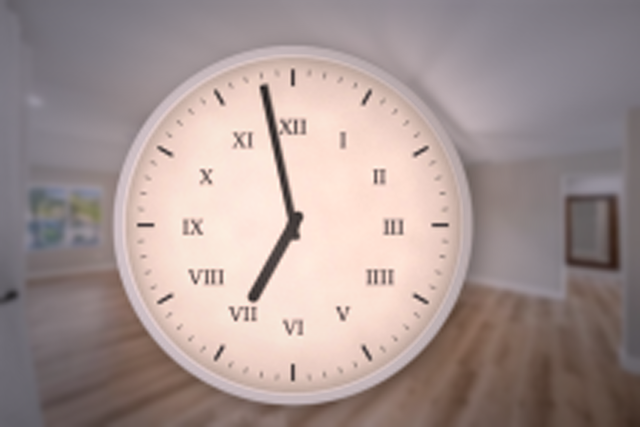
6h58
